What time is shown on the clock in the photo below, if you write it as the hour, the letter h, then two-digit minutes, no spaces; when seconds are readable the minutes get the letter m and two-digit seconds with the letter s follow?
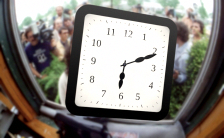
6h11
